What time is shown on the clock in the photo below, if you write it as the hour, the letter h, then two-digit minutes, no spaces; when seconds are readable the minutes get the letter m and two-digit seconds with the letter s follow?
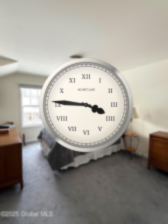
3h46
